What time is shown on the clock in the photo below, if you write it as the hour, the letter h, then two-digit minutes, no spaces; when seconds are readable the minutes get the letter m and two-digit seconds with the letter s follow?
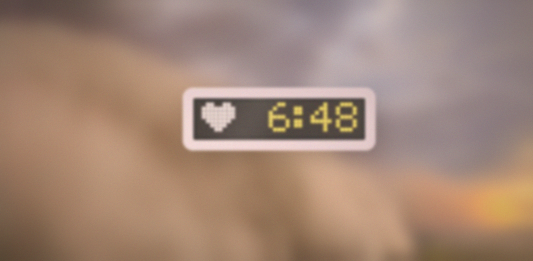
6h48
